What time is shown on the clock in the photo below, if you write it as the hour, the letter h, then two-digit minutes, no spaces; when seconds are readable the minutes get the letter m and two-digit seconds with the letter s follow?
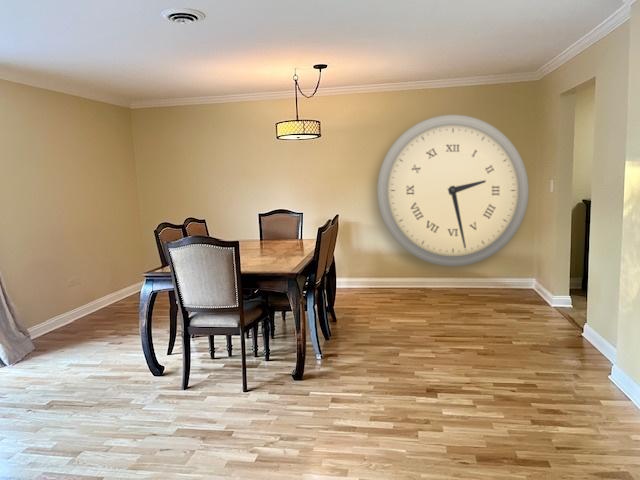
2h28
